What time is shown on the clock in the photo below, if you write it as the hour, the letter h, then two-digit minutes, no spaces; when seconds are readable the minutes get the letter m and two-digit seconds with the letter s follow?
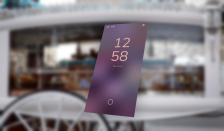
12h58
